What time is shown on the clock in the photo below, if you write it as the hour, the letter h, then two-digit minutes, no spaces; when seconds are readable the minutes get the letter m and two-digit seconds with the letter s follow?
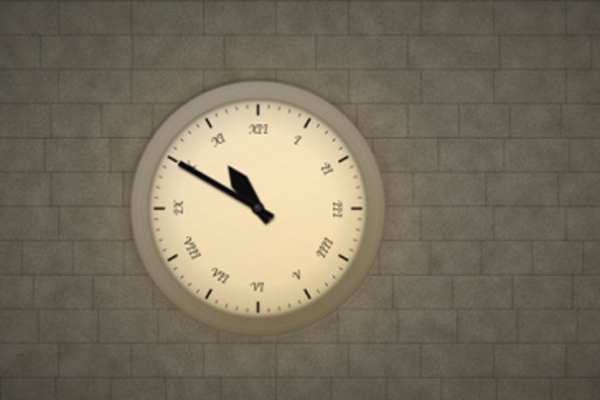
10h50
